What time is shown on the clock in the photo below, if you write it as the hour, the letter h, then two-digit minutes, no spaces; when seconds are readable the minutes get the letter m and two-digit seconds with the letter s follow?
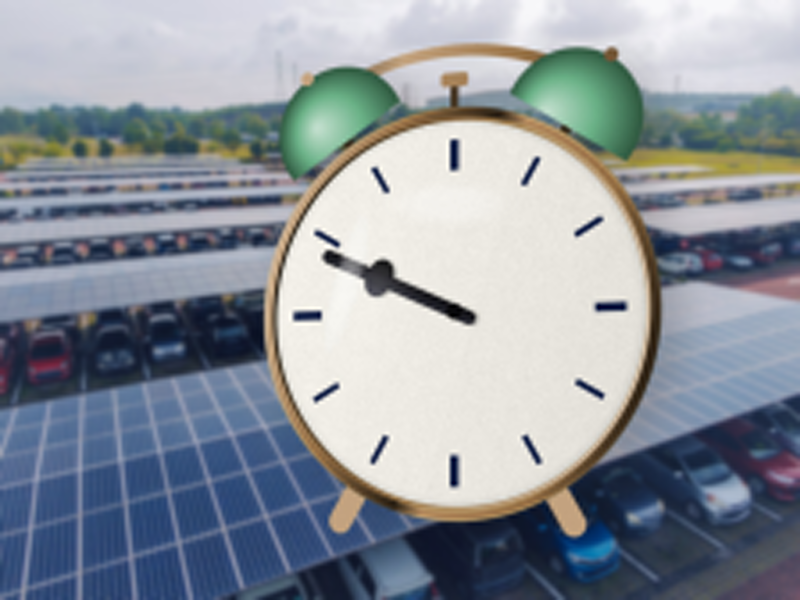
9h49
